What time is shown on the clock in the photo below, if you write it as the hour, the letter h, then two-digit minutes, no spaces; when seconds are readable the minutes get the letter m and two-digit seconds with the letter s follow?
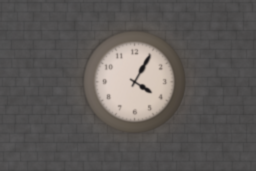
4h05
